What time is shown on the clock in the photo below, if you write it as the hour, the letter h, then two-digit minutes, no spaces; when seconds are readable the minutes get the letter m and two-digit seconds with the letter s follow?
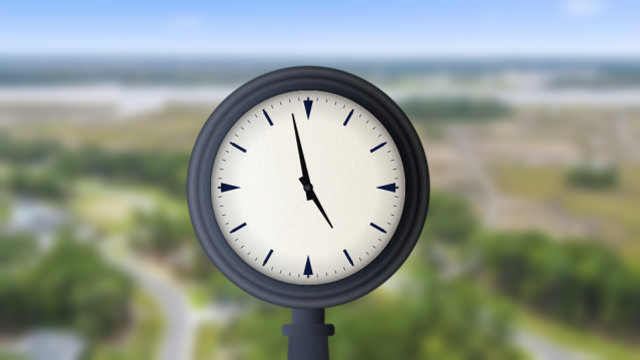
4h58
